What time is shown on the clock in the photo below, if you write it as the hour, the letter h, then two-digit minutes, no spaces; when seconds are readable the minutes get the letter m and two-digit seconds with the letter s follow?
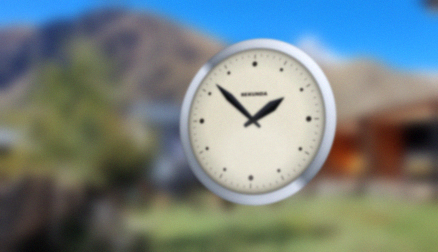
1h52
